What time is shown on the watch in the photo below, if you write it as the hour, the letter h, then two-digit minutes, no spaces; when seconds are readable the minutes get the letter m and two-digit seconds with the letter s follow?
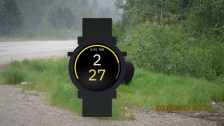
2h27
